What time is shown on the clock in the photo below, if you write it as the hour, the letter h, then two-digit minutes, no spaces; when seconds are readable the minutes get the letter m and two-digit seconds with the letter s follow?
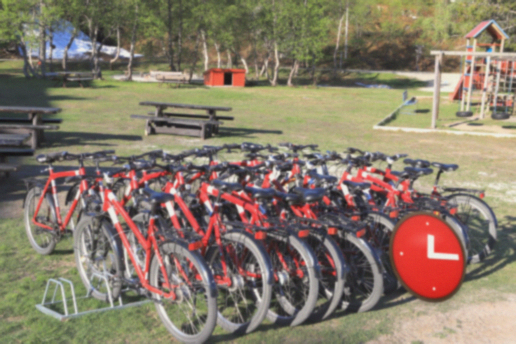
12h15
